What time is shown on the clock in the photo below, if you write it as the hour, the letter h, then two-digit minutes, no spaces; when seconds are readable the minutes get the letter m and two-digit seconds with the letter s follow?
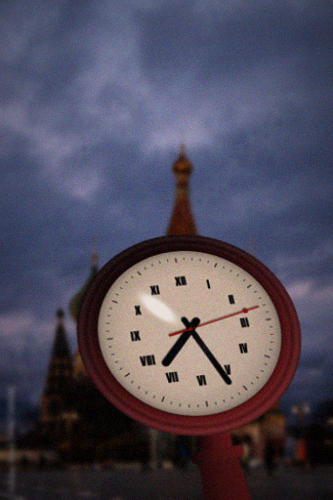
7h26m13s
